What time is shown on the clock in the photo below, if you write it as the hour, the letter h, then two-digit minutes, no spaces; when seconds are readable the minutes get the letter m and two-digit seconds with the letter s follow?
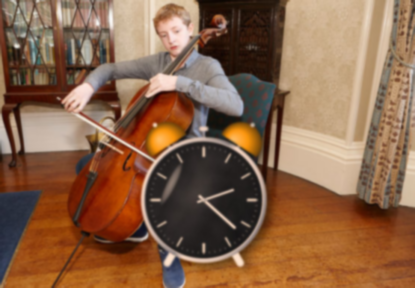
2h22
